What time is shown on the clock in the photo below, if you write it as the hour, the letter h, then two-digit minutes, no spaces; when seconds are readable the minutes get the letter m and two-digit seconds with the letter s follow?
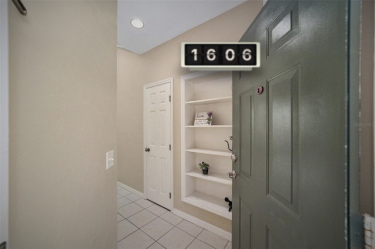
16h06
